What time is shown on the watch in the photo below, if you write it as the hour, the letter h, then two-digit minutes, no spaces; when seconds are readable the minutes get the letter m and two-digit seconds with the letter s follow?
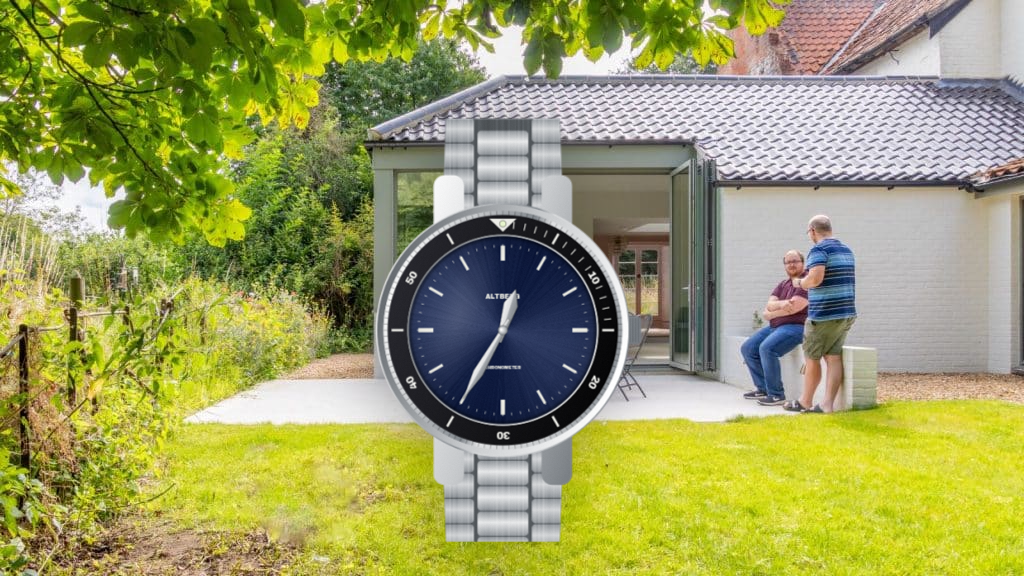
12h35
